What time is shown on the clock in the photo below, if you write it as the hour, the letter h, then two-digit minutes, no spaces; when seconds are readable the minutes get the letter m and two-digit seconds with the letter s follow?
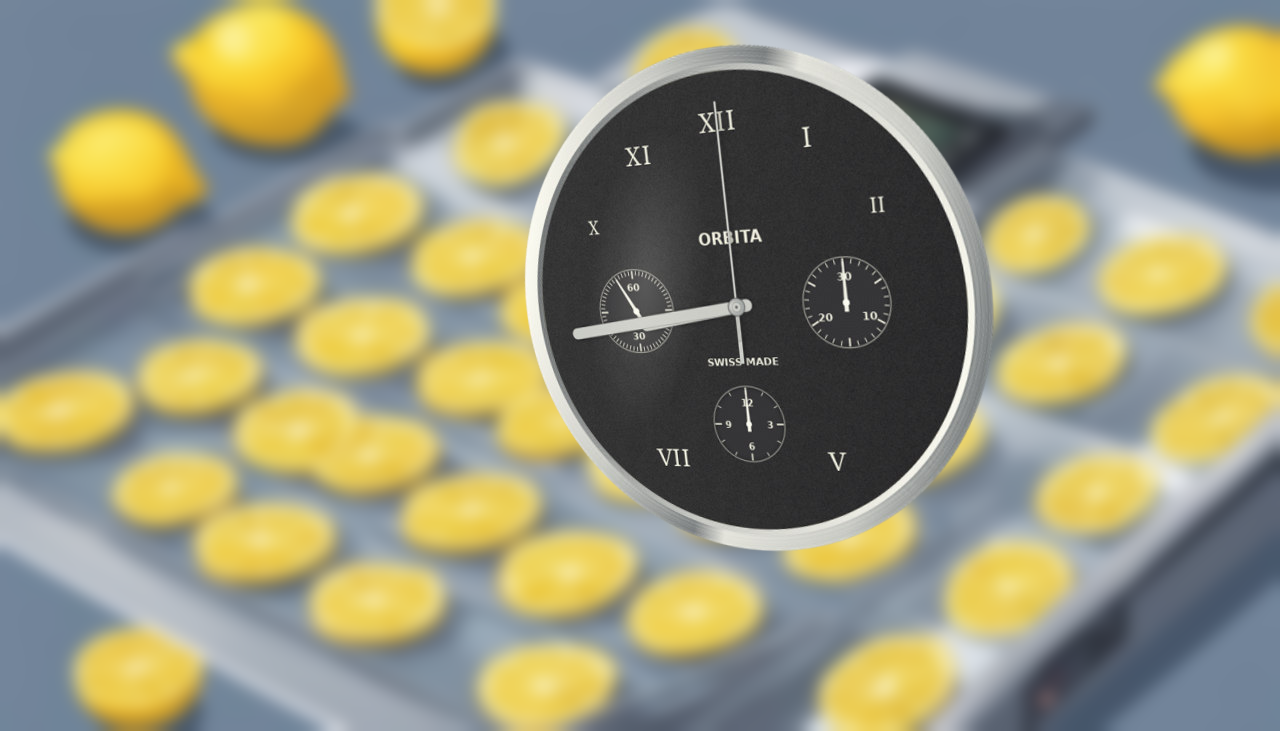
8h43m55s
